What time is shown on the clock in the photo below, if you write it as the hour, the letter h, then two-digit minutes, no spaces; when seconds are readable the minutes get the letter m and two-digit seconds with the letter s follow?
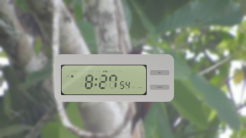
8h27m54s
